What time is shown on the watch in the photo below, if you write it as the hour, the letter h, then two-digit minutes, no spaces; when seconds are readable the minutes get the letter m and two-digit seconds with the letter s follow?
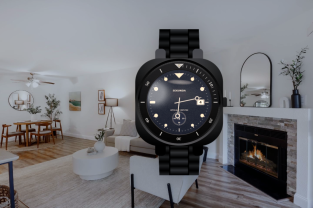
6h13
